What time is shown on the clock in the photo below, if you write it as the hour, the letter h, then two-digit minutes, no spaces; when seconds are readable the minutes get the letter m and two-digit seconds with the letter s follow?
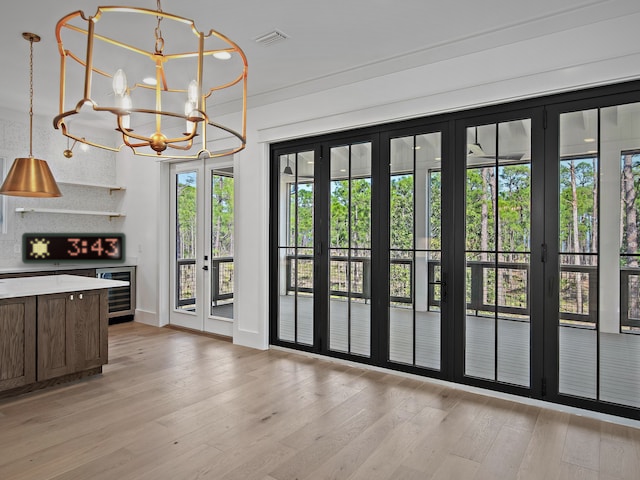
3h43
